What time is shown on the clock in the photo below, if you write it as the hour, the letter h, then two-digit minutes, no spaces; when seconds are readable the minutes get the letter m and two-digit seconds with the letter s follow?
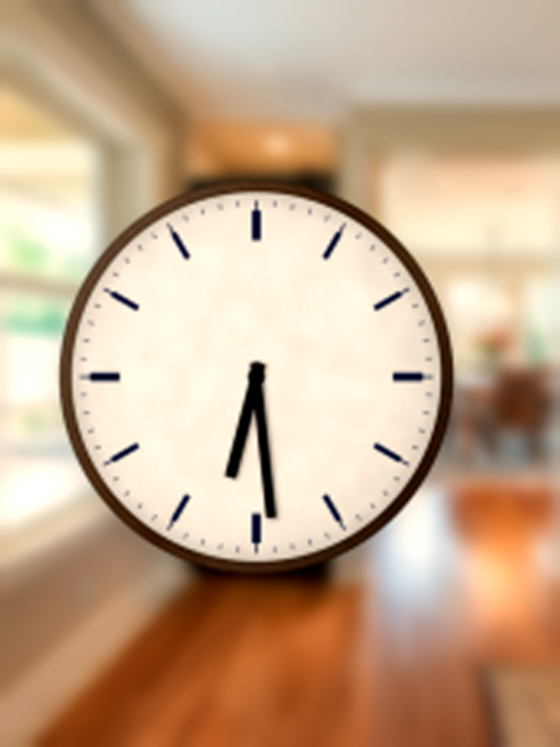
6h29
